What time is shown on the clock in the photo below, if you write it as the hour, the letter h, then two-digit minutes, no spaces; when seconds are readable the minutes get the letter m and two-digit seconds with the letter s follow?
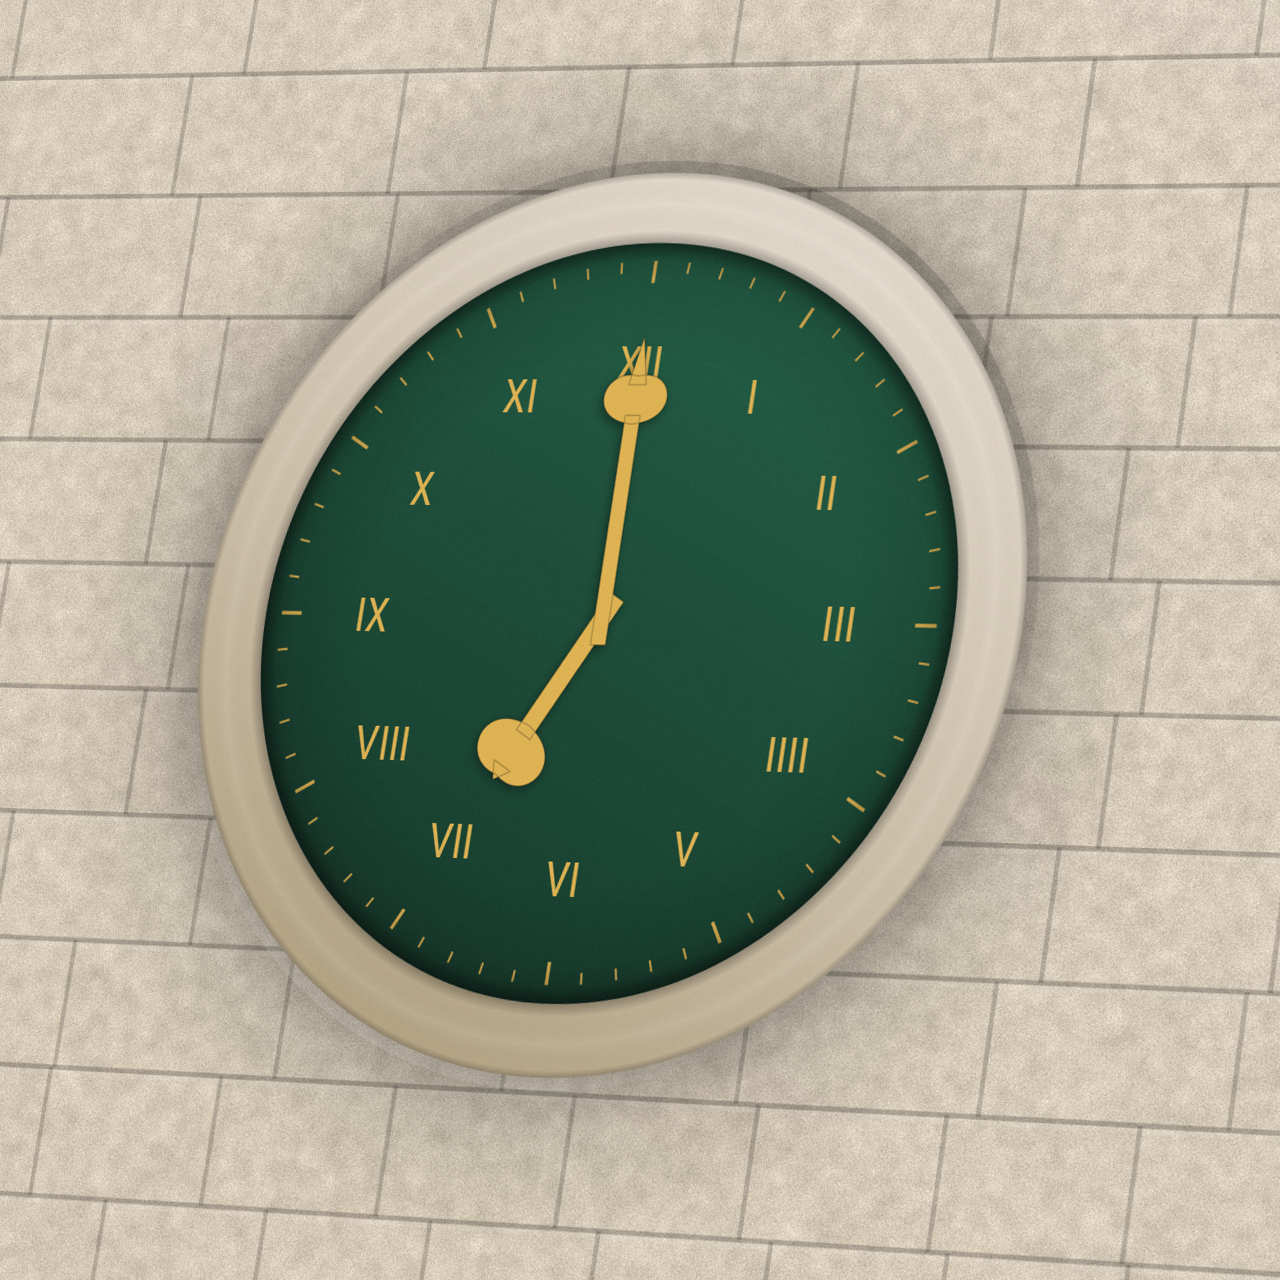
7h00
